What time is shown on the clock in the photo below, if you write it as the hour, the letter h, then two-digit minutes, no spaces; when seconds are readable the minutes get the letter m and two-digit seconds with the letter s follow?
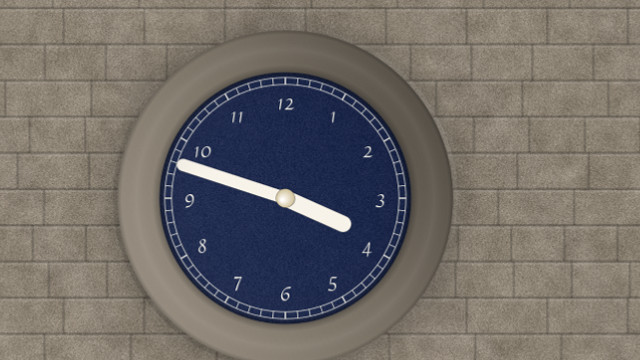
3h48
